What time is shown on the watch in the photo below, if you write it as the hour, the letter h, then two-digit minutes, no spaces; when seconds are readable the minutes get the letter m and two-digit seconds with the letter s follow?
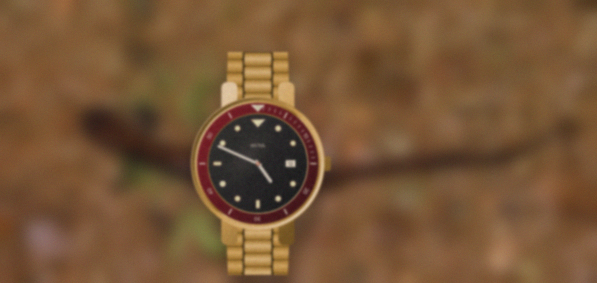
4h49
